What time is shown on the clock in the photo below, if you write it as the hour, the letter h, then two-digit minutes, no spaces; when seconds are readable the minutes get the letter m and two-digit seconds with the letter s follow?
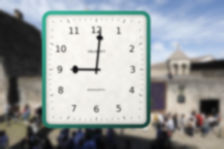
9h01
